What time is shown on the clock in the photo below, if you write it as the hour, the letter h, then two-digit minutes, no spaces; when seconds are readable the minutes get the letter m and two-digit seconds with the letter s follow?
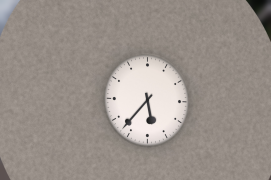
5h37
